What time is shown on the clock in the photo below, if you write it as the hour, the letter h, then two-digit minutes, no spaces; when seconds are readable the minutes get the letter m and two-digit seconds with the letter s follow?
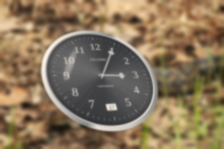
3h05
